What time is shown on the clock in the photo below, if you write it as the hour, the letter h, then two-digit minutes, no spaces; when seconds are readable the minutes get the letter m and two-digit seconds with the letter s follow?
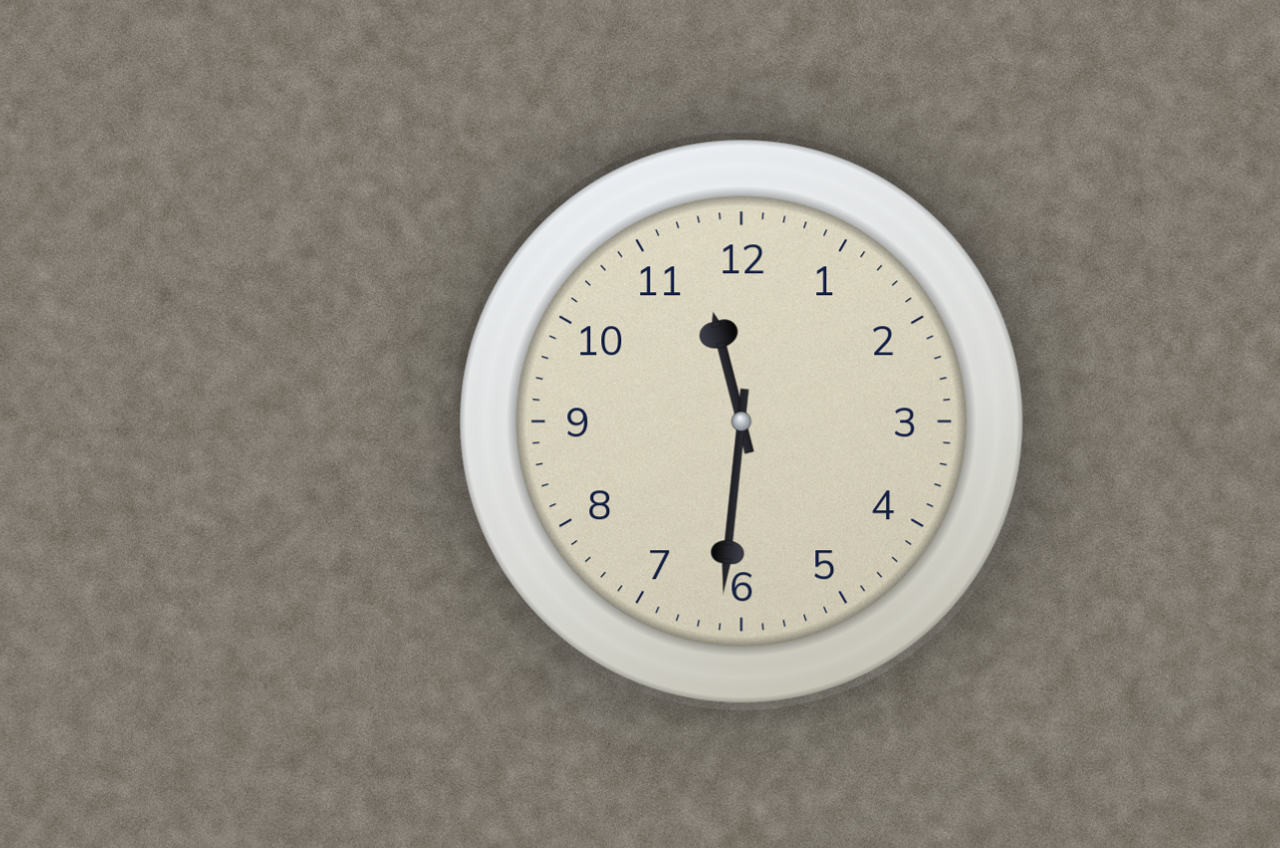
11h31
